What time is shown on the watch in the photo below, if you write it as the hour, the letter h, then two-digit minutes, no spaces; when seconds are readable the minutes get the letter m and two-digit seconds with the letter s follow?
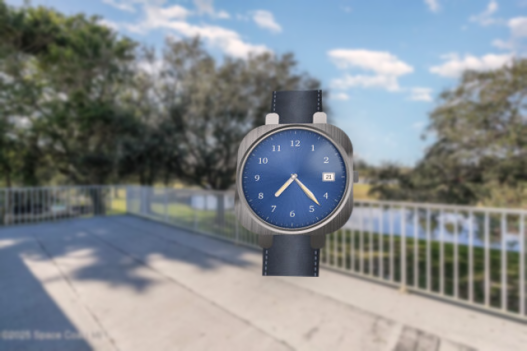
7h23
